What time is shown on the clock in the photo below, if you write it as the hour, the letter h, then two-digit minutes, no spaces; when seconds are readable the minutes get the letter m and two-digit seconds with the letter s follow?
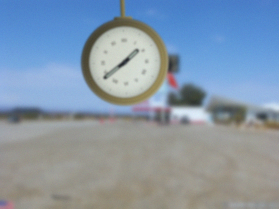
1h39
